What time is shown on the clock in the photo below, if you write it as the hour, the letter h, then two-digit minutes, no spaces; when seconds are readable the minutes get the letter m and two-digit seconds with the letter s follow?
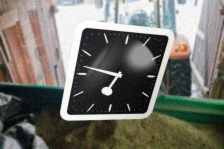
6h47
